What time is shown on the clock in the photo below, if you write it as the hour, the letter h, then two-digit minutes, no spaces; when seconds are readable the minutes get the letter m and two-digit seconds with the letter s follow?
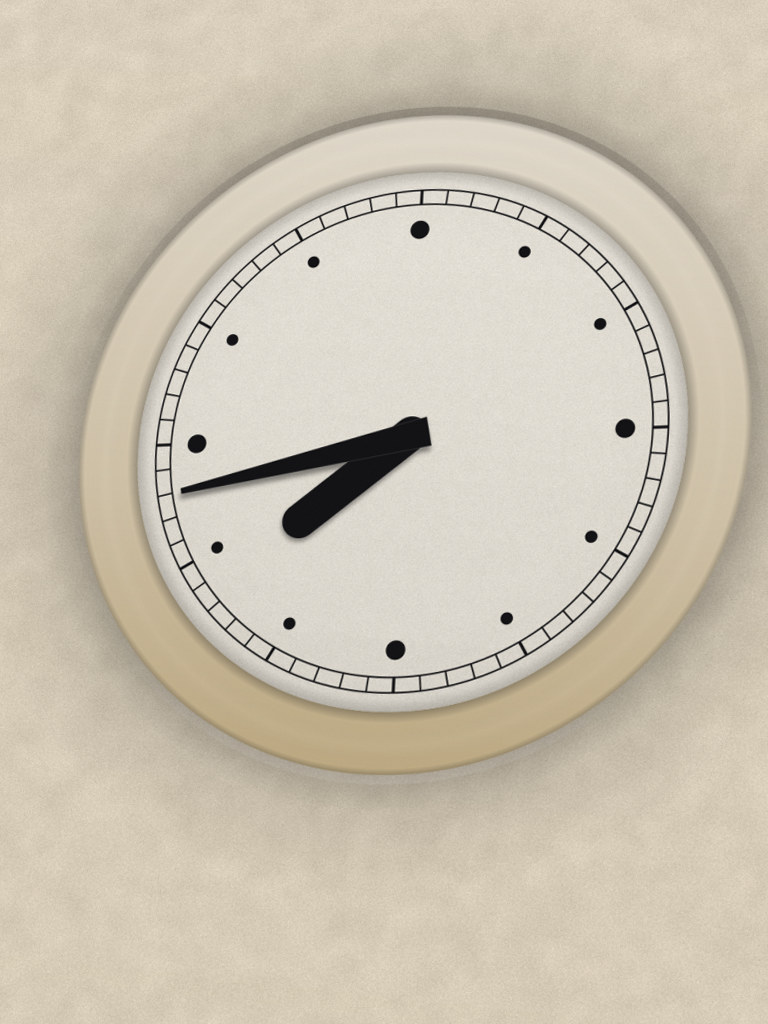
7h43
